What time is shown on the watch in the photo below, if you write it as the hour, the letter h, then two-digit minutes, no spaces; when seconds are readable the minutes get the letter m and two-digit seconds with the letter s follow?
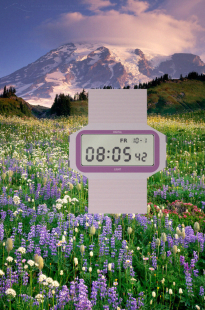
8h05m42s
